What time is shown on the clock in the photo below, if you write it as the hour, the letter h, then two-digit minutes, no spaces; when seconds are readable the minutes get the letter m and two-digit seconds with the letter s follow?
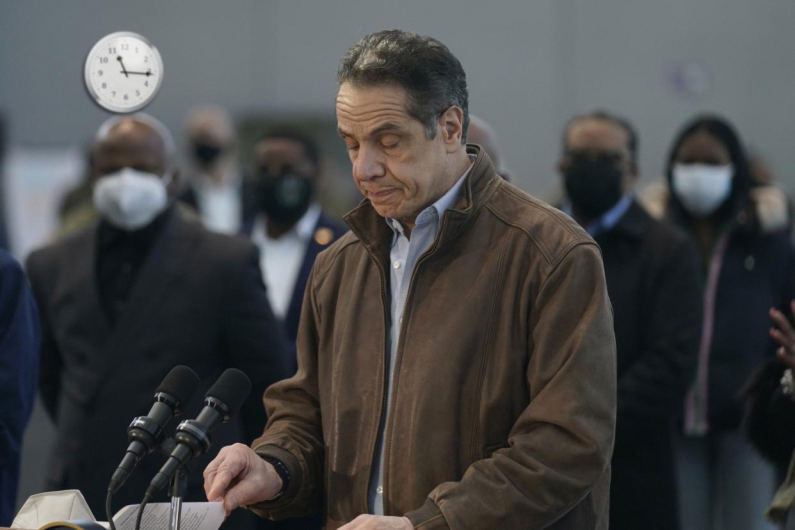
11h16
